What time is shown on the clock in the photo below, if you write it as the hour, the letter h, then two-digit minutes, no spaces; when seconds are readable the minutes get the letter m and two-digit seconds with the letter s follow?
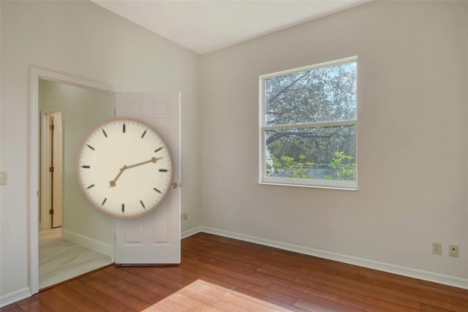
7h12
